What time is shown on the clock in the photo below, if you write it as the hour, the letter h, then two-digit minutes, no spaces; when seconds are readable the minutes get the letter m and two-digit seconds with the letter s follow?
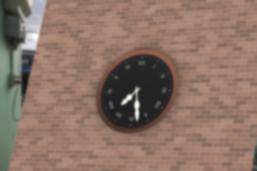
7h28
